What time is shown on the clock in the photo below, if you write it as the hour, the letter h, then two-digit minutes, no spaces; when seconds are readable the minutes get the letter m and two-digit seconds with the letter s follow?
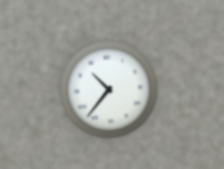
10h37
